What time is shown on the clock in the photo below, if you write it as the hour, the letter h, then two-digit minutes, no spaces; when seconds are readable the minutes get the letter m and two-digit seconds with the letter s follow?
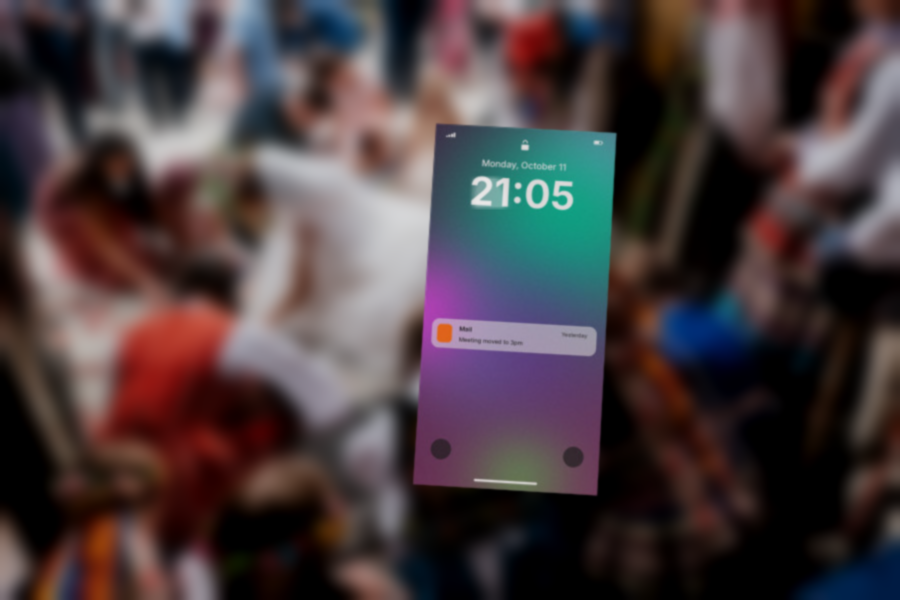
21h05
